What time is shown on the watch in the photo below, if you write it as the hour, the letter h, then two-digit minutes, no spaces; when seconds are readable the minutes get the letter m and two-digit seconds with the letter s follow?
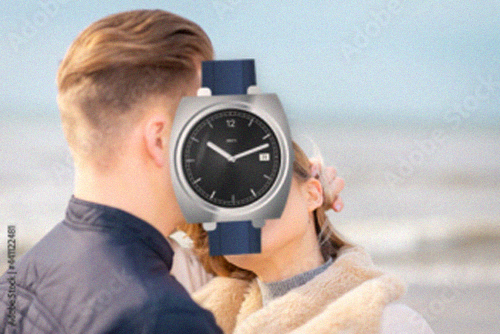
10h12
